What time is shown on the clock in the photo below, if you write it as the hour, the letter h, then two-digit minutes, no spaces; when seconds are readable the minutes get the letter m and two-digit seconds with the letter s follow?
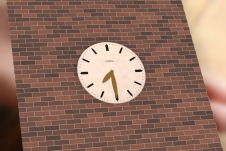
7h30
